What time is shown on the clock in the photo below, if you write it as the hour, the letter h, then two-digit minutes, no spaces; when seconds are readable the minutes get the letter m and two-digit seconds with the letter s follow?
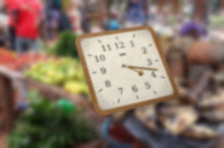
4h18
